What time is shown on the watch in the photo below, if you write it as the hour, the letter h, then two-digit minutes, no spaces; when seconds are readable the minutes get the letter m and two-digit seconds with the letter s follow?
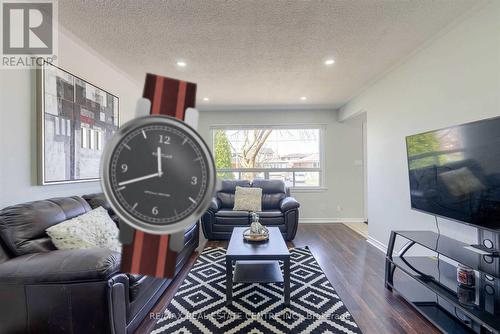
11h41
